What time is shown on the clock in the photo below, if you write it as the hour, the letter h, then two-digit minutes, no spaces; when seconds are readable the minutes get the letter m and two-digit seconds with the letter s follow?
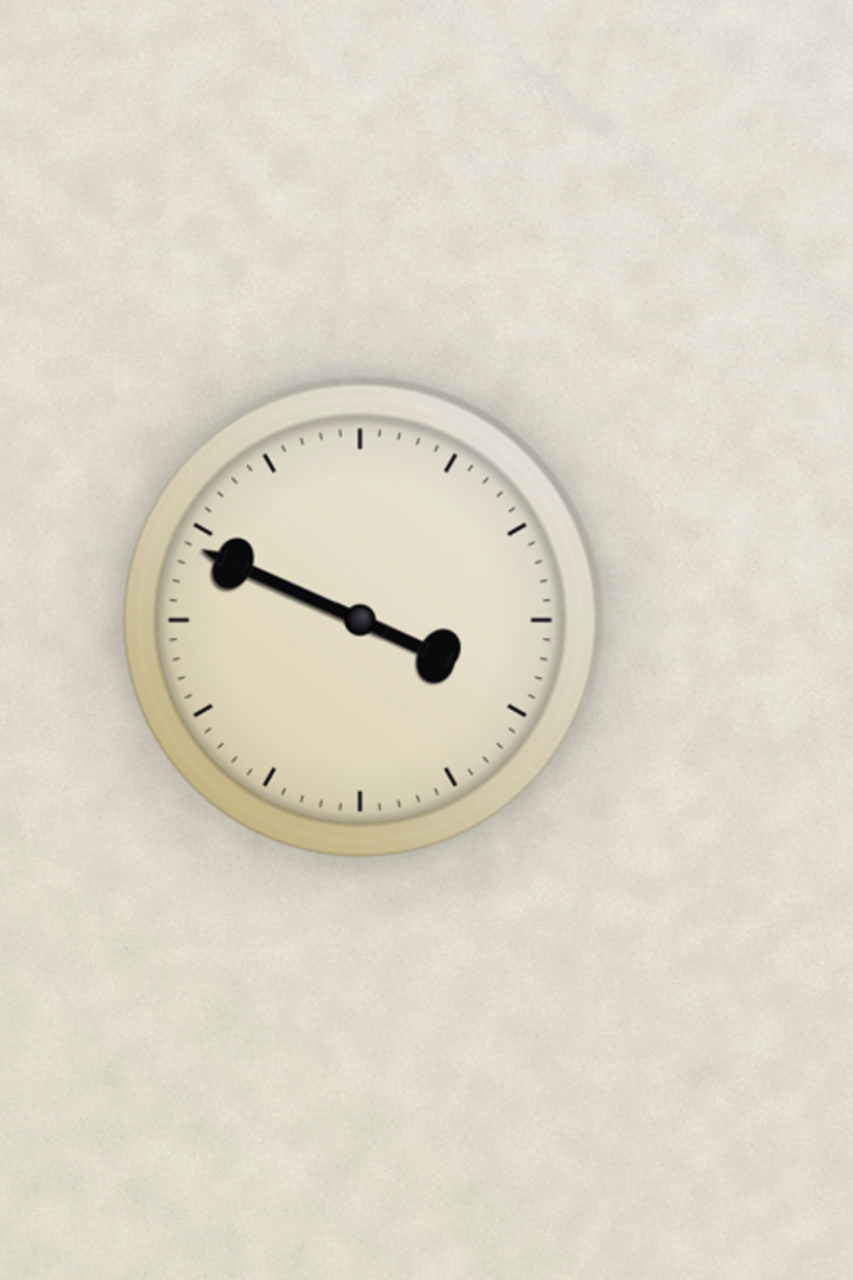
3h49
